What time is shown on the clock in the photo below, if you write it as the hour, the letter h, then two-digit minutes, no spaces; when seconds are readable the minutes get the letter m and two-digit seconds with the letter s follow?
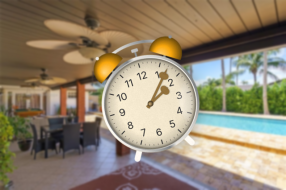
2h07
